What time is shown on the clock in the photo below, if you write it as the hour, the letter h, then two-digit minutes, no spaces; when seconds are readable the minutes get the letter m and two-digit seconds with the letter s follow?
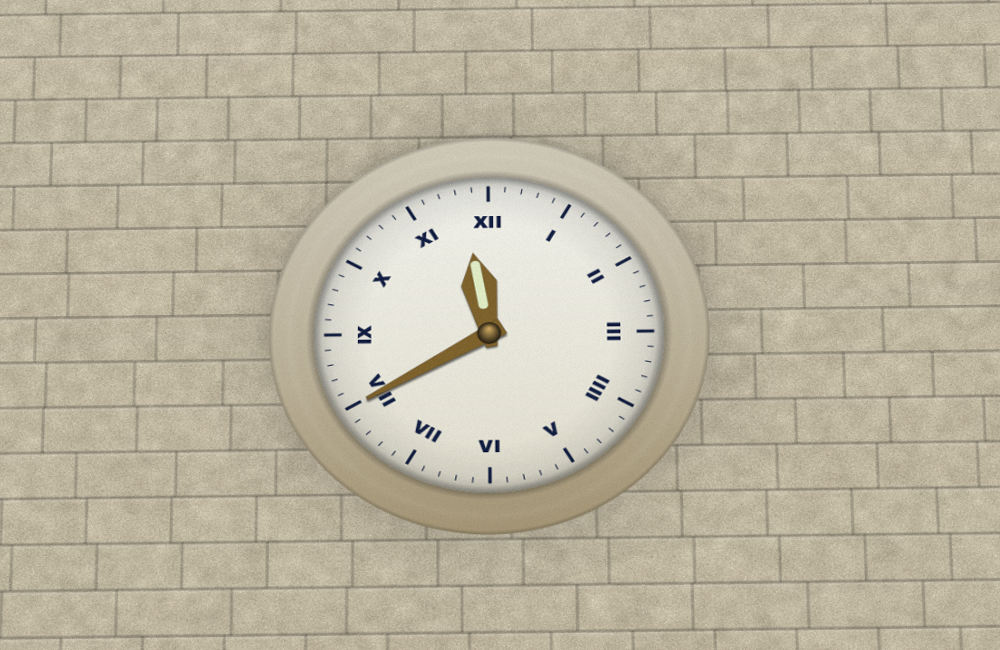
11h40
